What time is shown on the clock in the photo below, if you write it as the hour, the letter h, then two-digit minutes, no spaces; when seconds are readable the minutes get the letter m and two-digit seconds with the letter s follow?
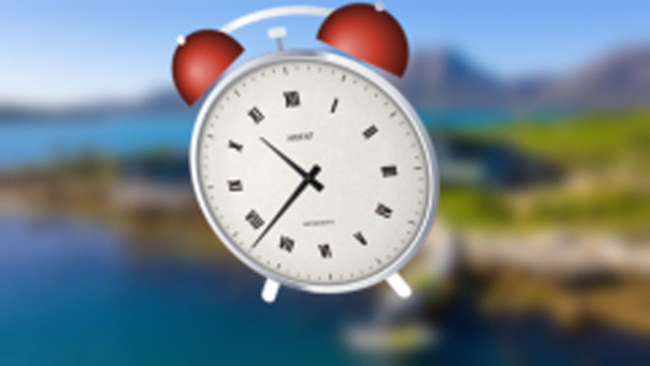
10h38
